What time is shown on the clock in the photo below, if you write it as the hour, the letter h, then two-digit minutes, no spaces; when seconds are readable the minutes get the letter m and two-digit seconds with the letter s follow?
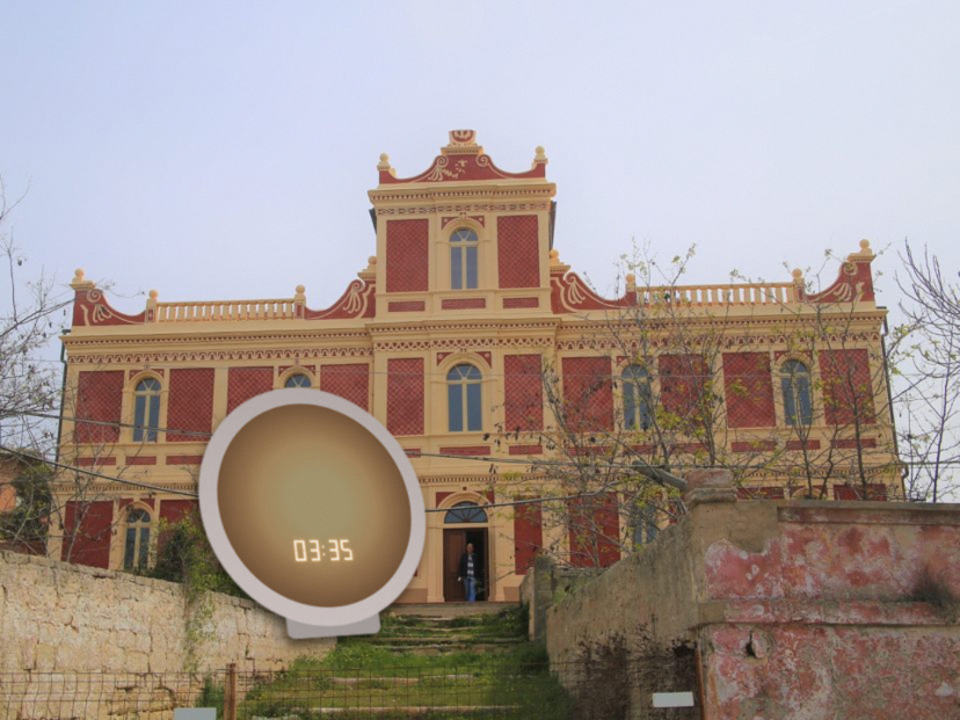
3h35
